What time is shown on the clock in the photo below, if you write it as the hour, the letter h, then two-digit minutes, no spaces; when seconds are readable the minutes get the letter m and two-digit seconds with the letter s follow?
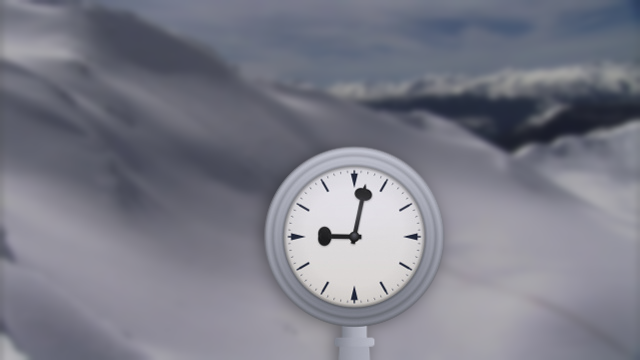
9h02
